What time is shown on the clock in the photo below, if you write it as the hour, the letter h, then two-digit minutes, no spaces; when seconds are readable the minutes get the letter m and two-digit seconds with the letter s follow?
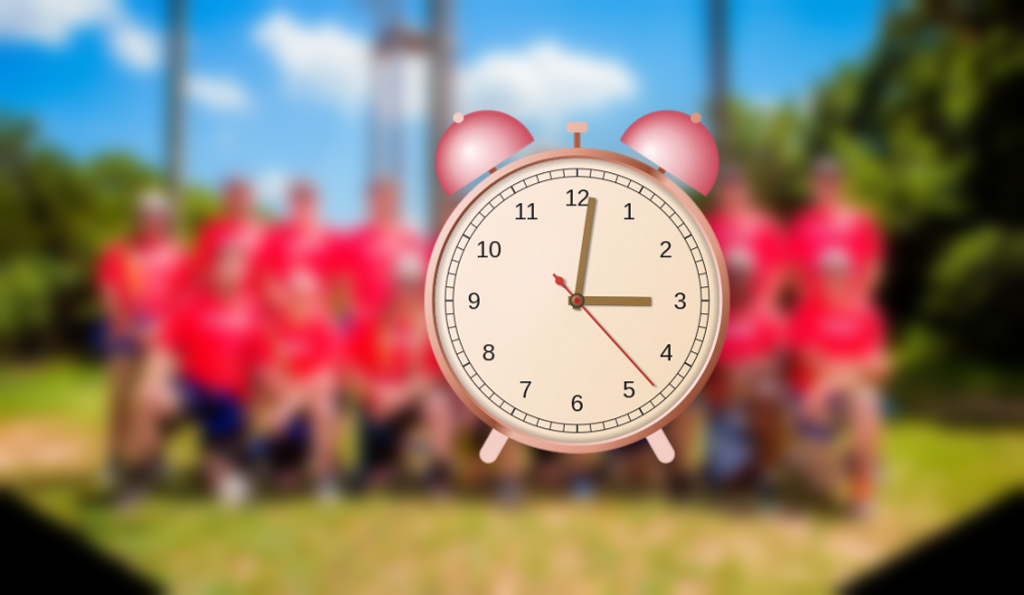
3h01m23s
